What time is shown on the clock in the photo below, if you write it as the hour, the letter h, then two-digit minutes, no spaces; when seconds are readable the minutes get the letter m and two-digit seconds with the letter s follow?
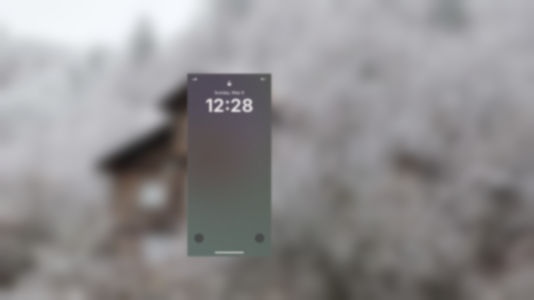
12h28
